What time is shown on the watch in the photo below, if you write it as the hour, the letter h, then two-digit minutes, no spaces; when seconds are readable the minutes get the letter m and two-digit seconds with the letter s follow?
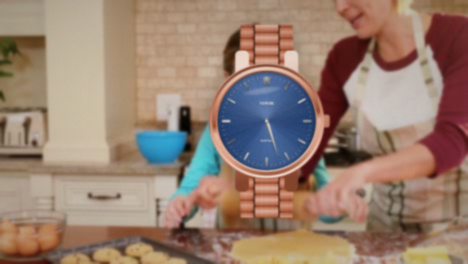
5h27
